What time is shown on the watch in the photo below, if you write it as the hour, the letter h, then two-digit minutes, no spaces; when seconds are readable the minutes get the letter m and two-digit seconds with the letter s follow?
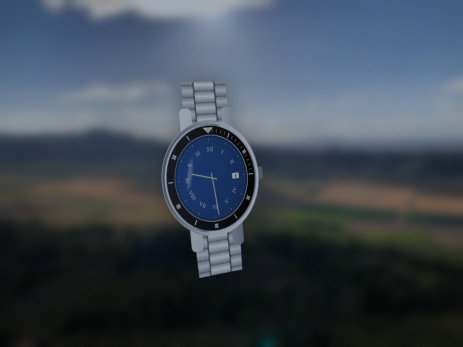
9h29
